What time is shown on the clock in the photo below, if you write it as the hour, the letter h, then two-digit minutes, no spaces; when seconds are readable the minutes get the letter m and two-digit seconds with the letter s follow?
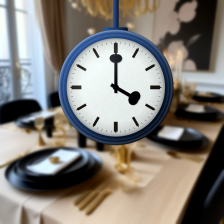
4h00
